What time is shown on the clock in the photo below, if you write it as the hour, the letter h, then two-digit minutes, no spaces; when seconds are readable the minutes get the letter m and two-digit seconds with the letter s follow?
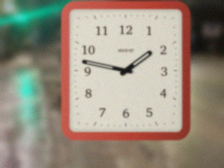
1h47
